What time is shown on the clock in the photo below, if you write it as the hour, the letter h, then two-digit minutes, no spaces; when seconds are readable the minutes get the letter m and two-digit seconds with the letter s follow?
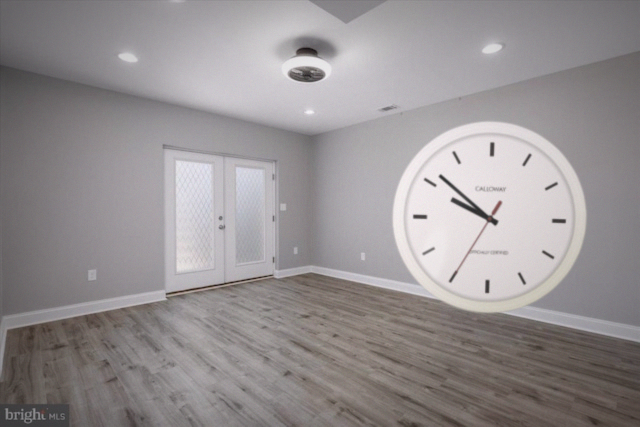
9h51m35s
